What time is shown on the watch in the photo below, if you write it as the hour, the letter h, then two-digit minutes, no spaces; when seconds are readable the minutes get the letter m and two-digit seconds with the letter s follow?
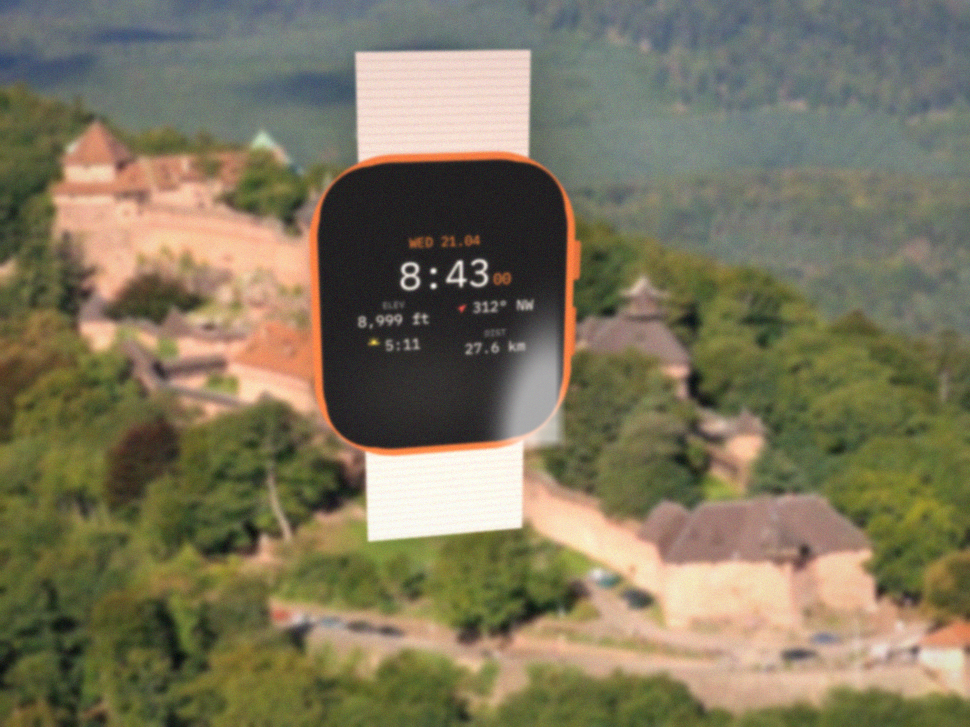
8h43m00s
